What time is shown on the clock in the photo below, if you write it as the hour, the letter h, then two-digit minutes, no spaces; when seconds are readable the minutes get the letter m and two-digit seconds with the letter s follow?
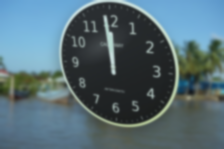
11h59
